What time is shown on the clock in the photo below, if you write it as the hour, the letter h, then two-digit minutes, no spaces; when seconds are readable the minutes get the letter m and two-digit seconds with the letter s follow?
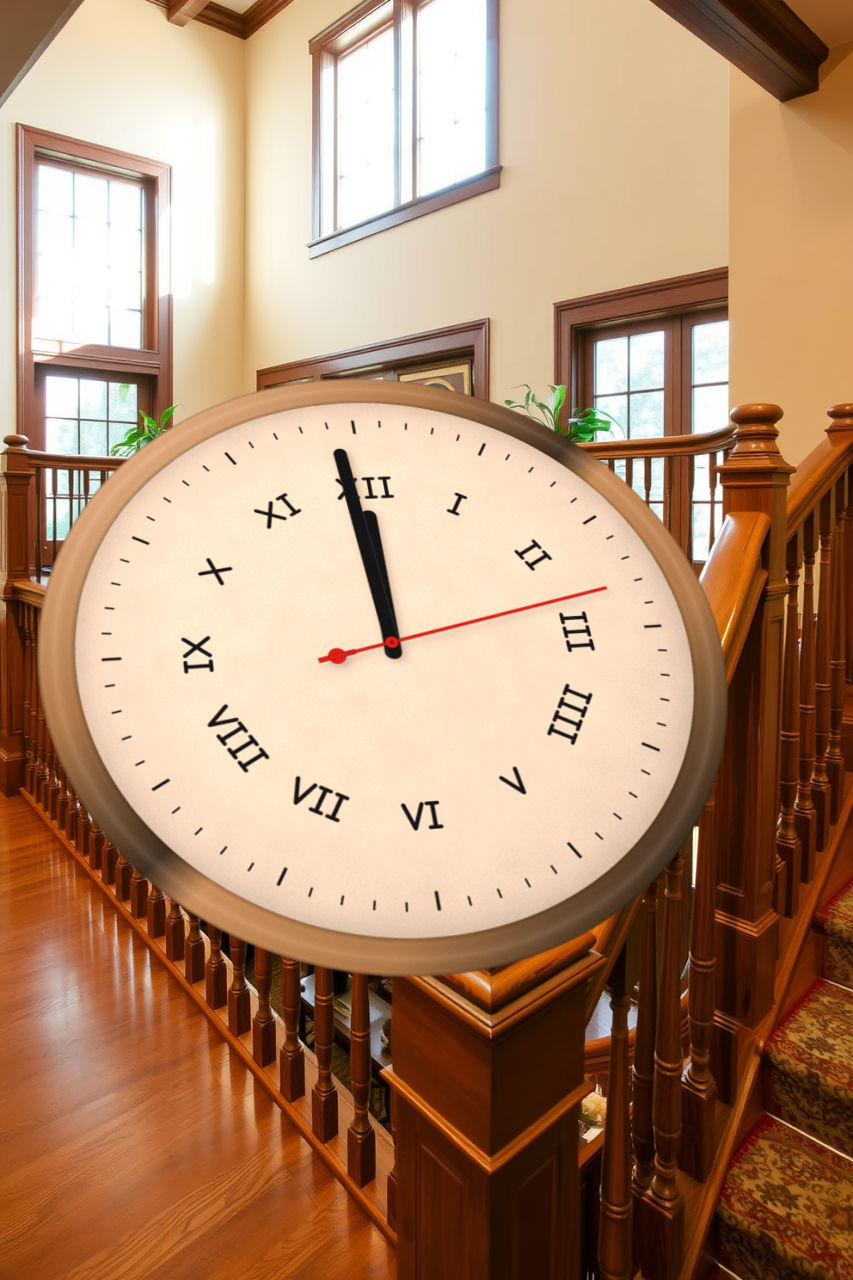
11h59m13s
